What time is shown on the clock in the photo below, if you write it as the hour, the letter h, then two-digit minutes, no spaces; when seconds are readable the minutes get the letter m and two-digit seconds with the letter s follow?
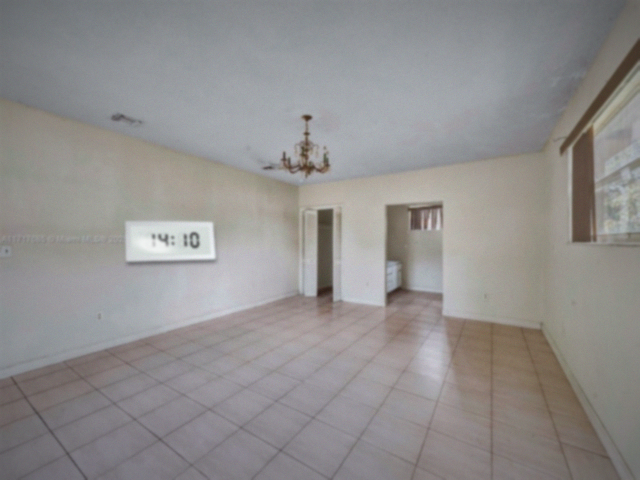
14h10
